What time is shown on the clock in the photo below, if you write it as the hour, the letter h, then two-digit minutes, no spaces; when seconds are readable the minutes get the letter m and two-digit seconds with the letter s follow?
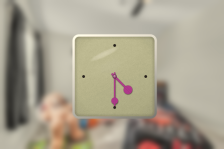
4h30
